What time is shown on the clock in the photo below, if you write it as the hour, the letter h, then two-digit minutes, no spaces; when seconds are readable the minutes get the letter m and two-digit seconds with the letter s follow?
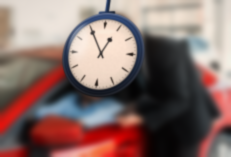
12h55
